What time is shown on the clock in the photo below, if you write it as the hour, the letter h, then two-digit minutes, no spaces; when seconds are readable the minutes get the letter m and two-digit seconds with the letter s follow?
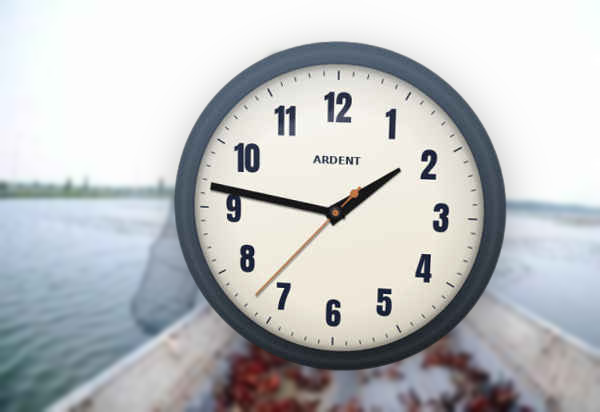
1h46m37s
